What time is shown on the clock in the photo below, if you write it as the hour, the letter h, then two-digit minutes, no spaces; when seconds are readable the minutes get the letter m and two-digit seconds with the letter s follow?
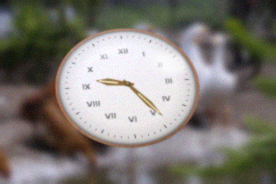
9h24
